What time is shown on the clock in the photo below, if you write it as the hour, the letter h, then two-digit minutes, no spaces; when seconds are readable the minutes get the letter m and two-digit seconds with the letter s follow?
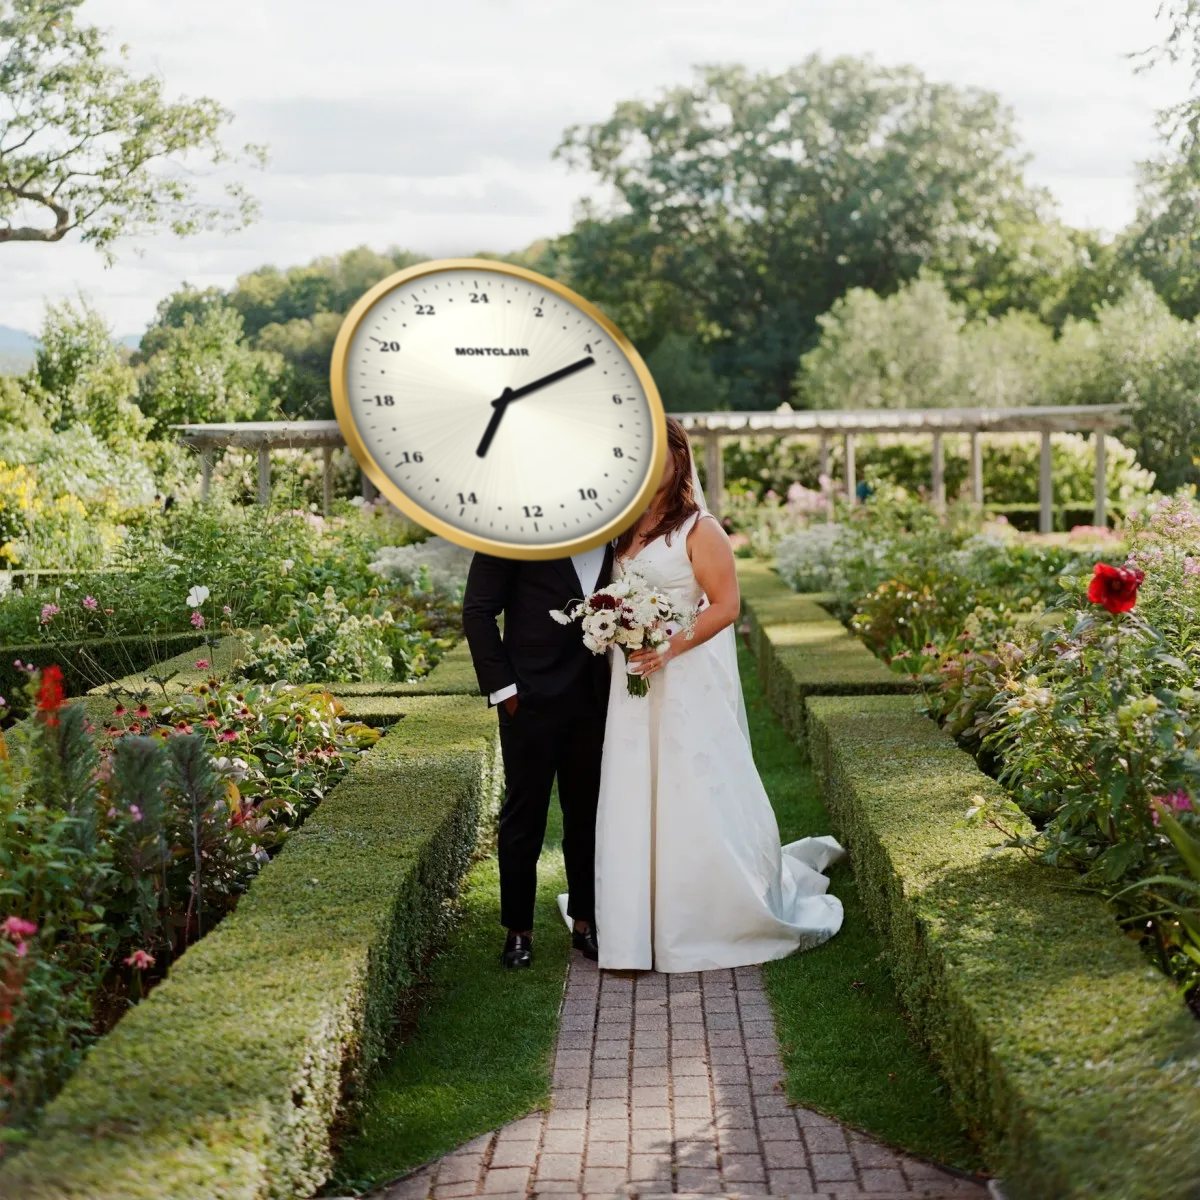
14h11
